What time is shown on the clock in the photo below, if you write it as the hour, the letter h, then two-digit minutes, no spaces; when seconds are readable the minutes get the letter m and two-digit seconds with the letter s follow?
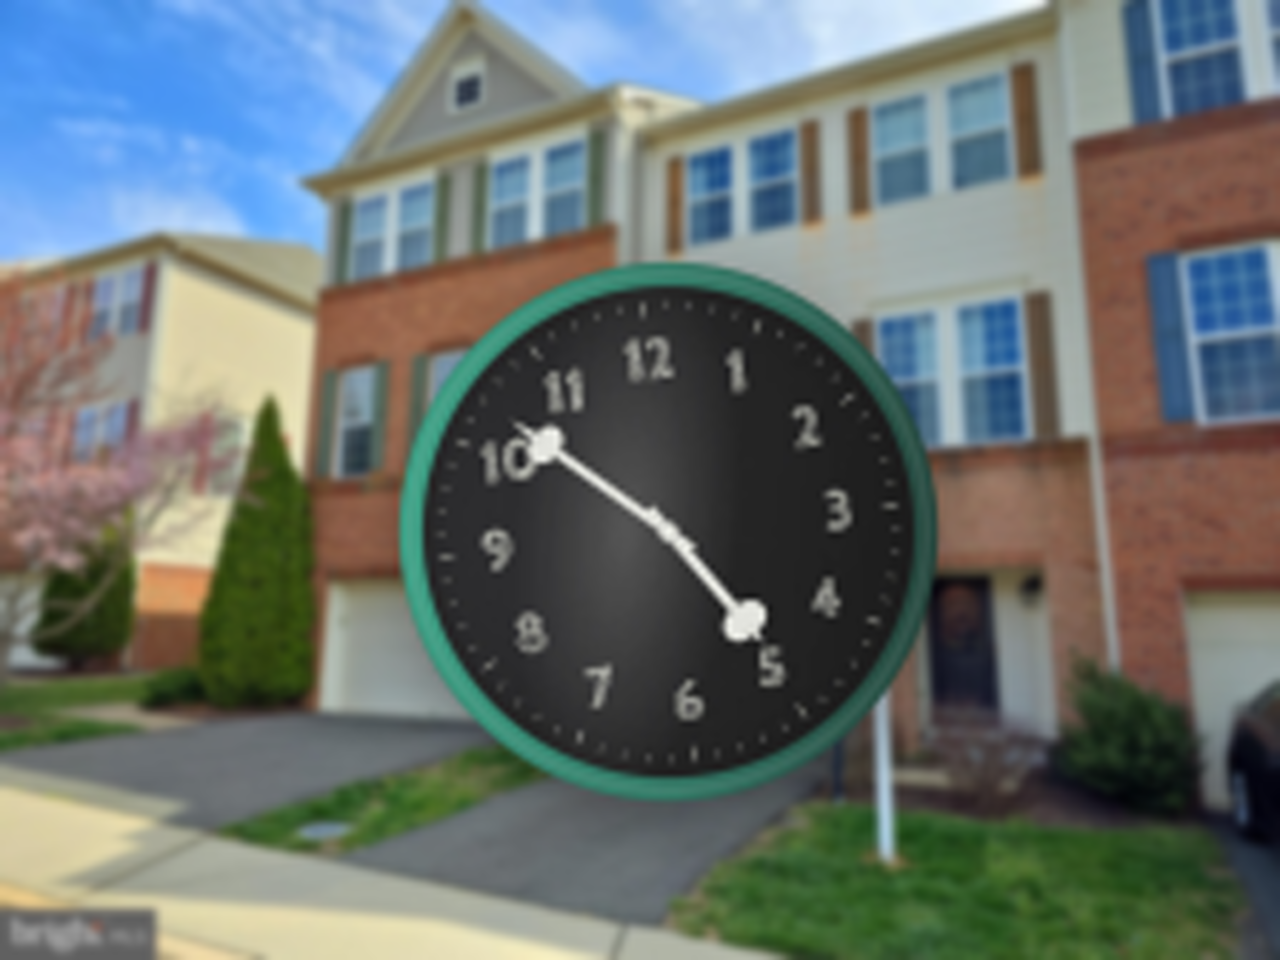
4h52
